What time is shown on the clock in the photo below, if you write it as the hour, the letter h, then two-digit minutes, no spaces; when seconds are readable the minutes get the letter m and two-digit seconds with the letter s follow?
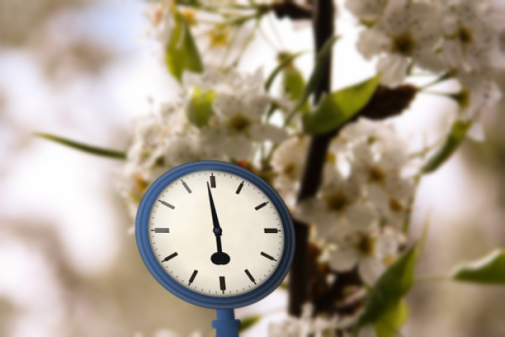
5h59
